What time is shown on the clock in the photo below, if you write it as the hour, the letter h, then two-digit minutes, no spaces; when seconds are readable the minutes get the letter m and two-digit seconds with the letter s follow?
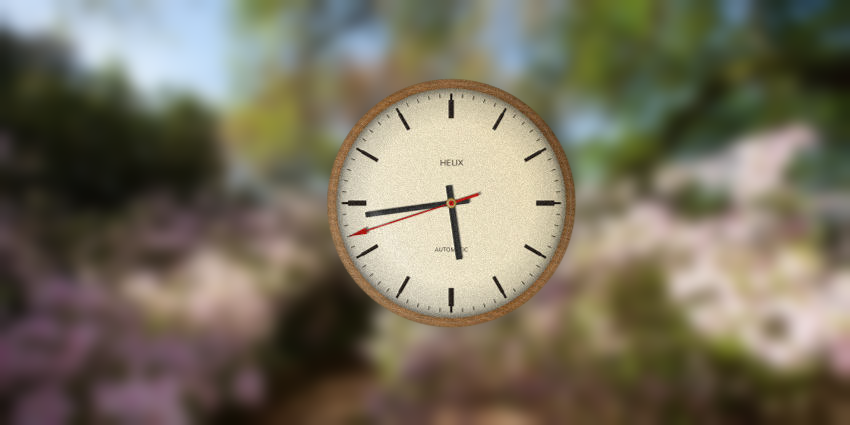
5h43m42s
